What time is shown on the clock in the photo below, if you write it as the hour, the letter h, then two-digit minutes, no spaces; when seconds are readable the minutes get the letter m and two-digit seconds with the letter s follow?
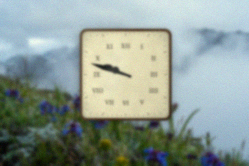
9h48
